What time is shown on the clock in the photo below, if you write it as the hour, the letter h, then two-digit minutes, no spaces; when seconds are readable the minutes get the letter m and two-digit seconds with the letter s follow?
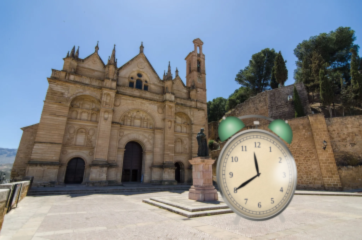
11h40
